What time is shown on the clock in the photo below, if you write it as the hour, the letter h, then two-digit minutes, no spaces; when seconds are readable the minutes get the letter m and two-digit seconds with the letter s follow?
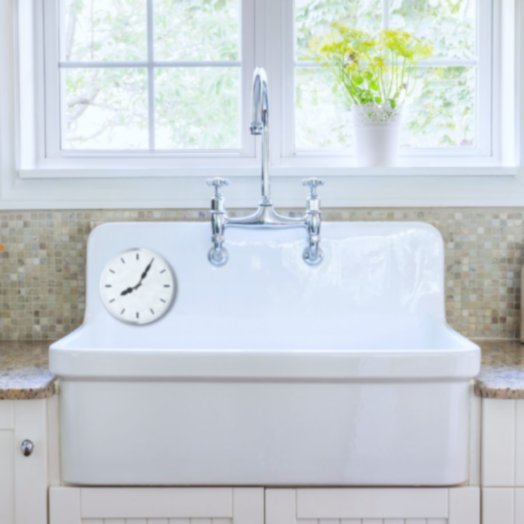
8h05
